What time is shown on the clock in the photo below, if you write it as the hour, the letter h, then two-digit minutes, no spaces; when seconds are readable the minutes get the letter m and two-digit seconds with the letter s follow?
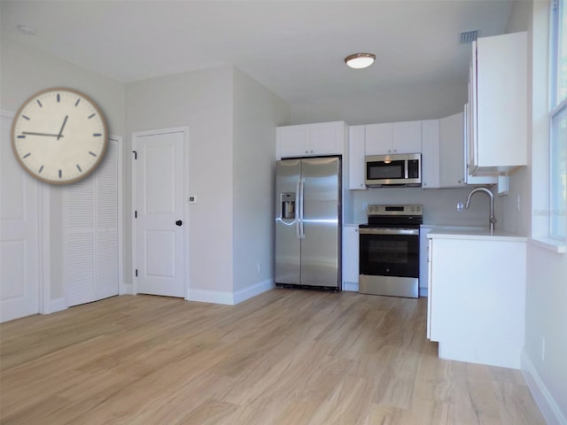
12h46
